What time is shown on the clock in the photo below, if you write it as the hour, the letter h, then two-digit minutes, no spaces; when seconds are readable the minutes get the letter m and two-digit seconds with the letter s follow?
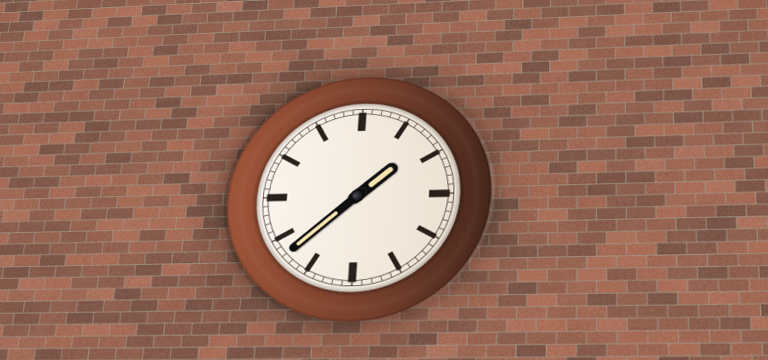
1h38
